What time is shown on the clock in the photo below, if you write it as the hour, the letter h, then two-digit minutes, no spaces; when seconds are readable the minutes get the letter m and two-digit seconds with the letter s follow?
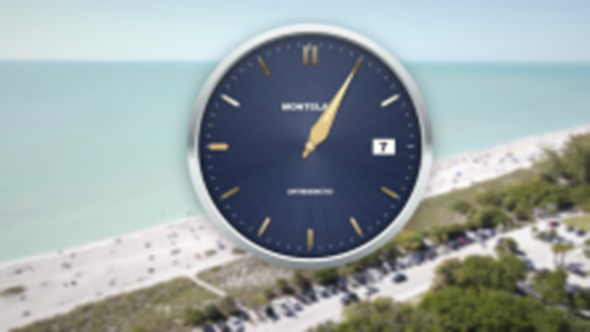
1h05
